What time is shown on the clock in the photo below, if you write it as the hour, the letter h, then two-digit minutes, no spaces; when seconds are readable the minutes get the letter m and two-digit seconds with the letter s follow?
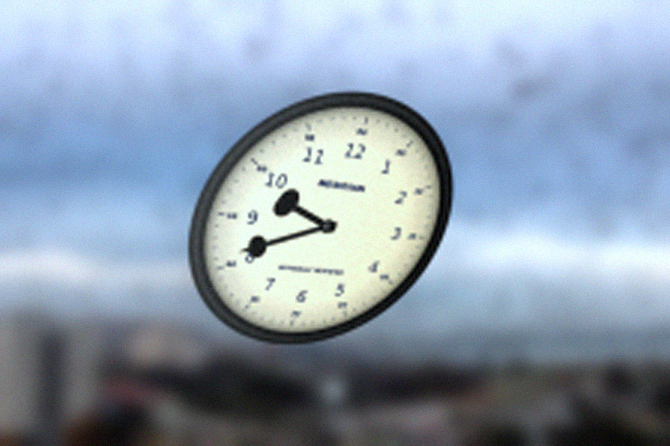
9h41
